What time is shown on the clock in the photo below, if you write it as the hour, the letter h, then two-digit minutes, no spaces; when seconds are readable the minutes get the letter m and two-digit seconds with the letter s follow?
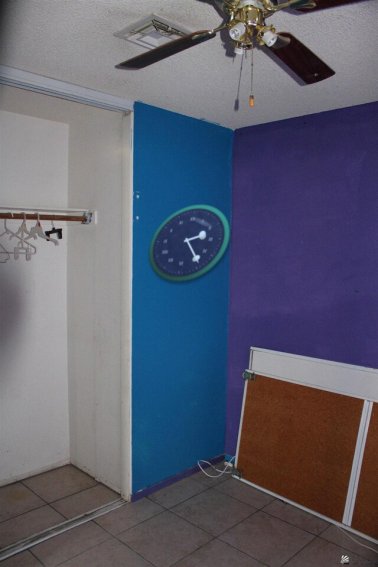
2h24
